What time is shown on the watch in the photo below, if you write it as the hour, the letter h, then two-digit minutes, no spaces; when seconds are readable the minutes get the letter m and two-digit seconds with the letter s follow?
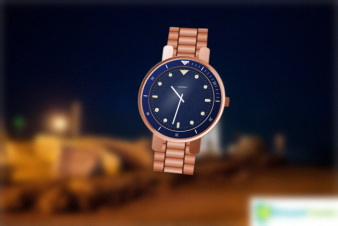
10h32
